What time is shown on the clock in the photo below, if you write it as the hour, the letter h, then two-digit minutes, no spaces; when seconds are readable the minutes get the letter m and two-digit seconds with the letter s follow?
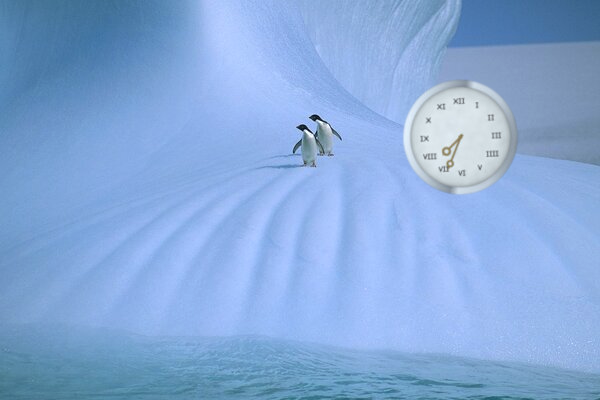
7h34
